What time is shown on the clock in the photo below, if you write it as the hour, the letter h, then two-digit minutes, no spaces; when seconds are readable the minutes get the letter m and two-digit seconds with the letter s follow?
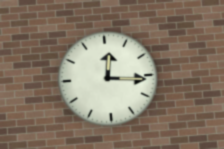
12h16
